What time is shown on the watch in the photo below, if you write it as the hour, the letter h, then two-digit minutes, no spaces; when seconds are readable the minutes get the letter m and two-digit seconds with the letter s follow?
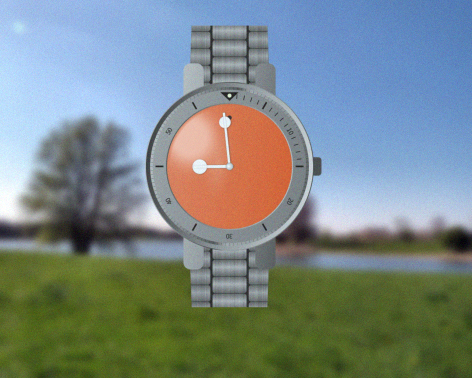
8h59
